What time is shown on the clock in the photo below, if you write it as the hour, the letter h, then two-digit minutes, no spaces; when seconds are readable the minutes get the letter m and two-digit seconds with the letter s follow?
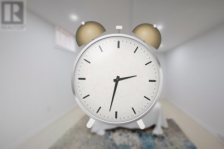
2h32
